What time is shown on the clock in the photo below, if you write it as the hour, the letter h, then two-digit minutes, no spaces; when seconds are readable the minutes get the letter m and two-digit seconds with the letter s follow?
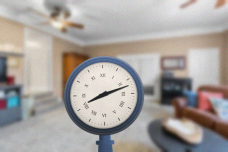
8h12
